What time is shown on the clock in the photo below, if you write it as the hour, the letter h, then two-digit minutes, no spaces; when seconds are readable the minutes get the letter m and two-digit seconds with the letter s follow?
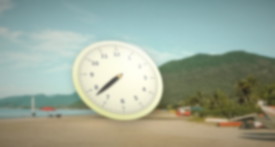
7h38
